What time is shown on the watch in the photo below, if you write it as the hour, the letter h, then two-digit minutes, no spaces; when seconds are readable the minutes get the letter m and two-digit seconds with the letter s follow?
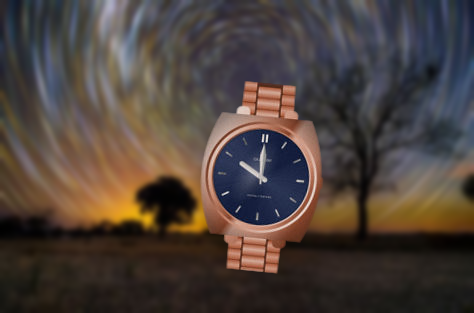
10h00
